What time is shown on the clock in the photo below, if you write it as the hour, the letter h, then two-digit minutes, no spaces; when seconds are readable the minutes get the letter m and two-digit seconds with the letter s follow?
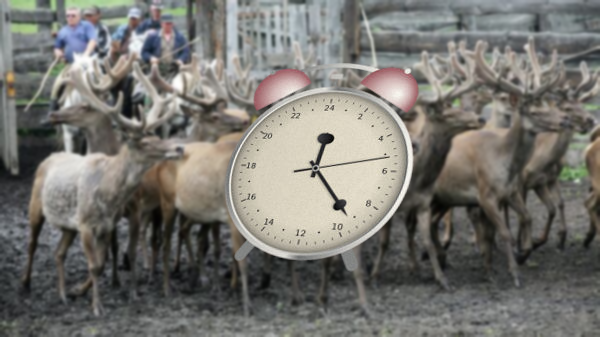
0h23m13s
